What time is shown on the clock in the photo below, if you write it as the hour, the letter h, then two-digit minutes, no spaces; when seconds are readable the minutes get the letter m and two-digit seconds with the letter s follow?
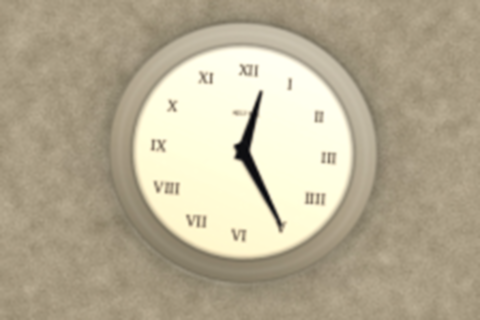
12h25
